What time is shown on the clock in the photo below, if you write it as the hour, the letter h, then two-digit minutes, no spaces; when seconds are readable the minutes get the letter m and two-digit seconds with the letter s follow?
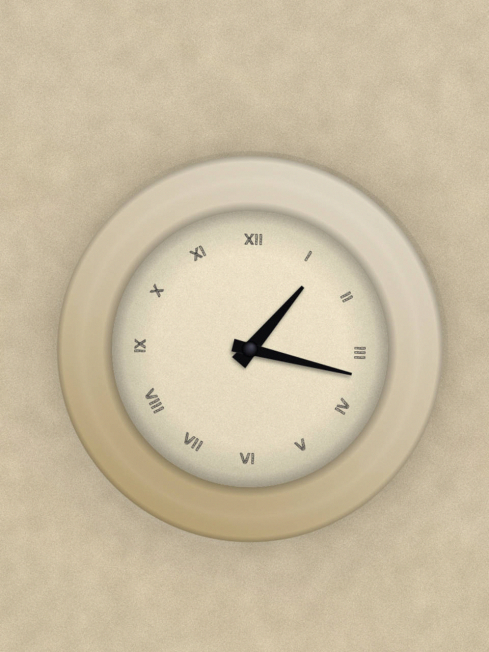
1h17
